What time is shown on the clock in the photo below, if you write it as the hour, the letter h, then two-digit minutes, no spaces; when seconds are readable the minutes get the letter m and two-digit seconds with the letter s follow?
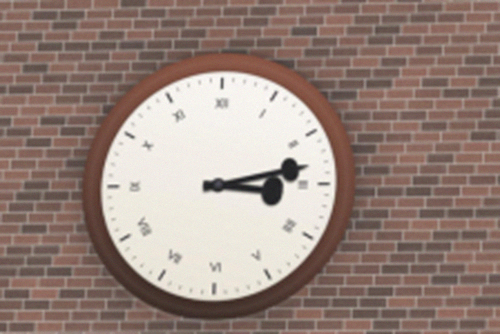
3h13
